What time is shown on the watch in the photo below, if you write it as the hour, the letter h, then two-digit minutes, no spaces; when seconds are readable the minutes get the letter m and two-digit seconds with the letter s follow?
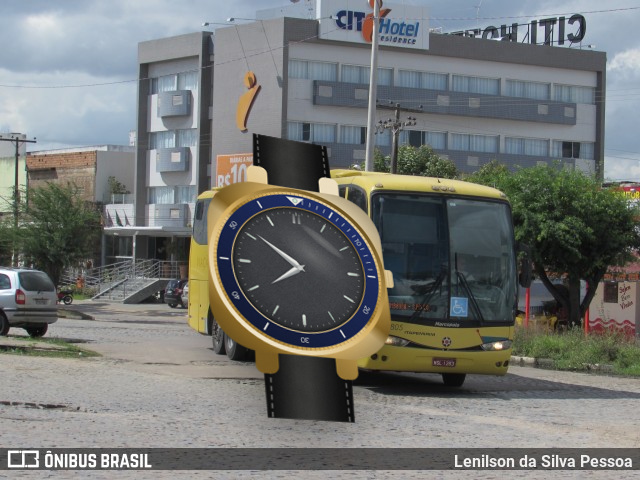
7h51
